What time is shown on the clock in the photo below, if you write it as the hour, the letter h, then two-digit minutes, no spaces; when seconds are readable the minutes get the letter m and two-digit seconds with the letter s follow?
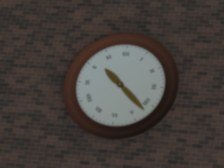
10h22
